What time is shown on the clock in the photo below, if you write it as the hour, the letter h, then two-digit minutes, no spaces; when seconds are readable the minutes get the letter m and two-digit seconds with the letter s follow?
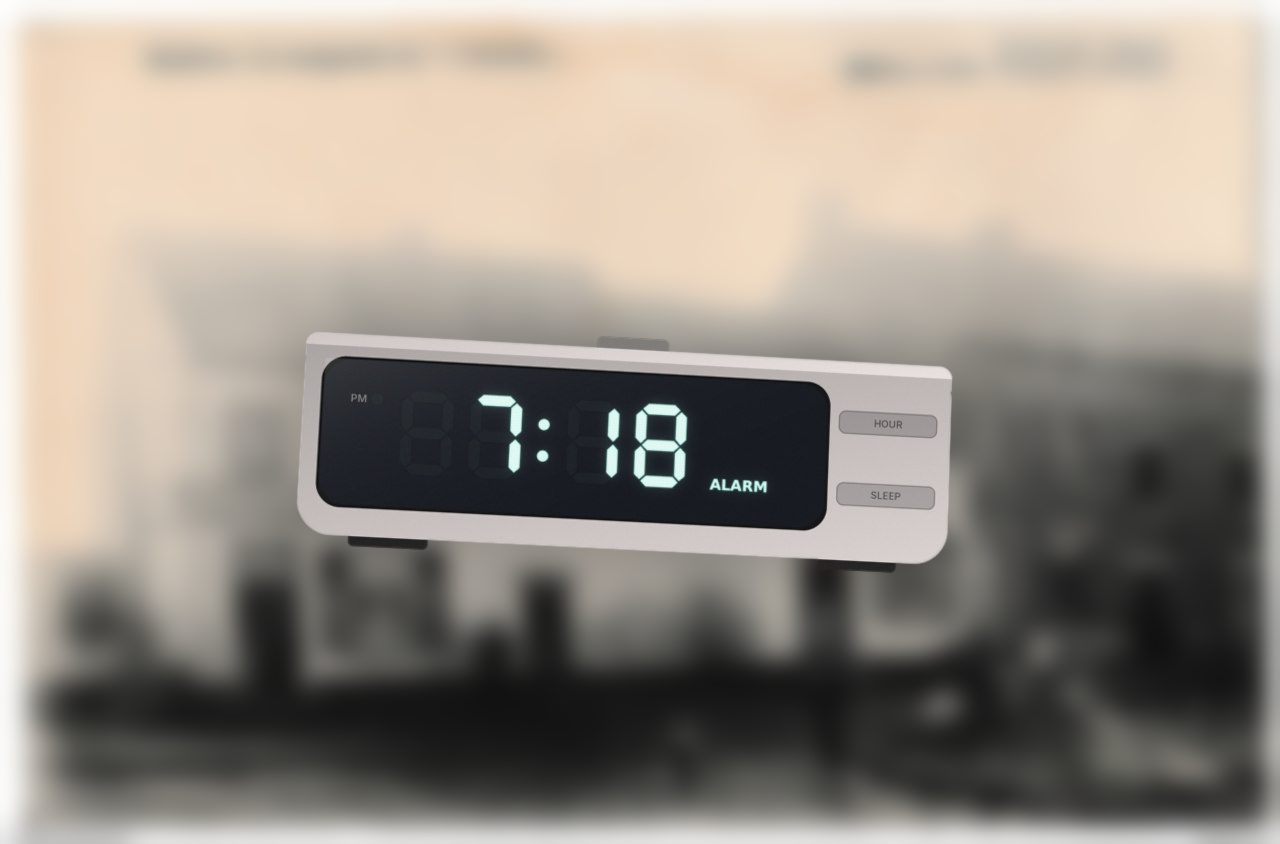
7h18
